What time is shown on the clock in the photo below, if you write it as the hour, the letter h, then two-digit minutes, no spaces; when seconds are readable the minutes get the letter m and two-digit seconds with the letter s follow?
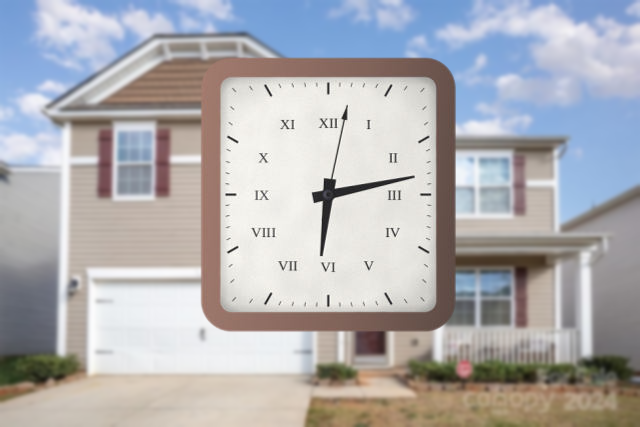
6h13m02s
